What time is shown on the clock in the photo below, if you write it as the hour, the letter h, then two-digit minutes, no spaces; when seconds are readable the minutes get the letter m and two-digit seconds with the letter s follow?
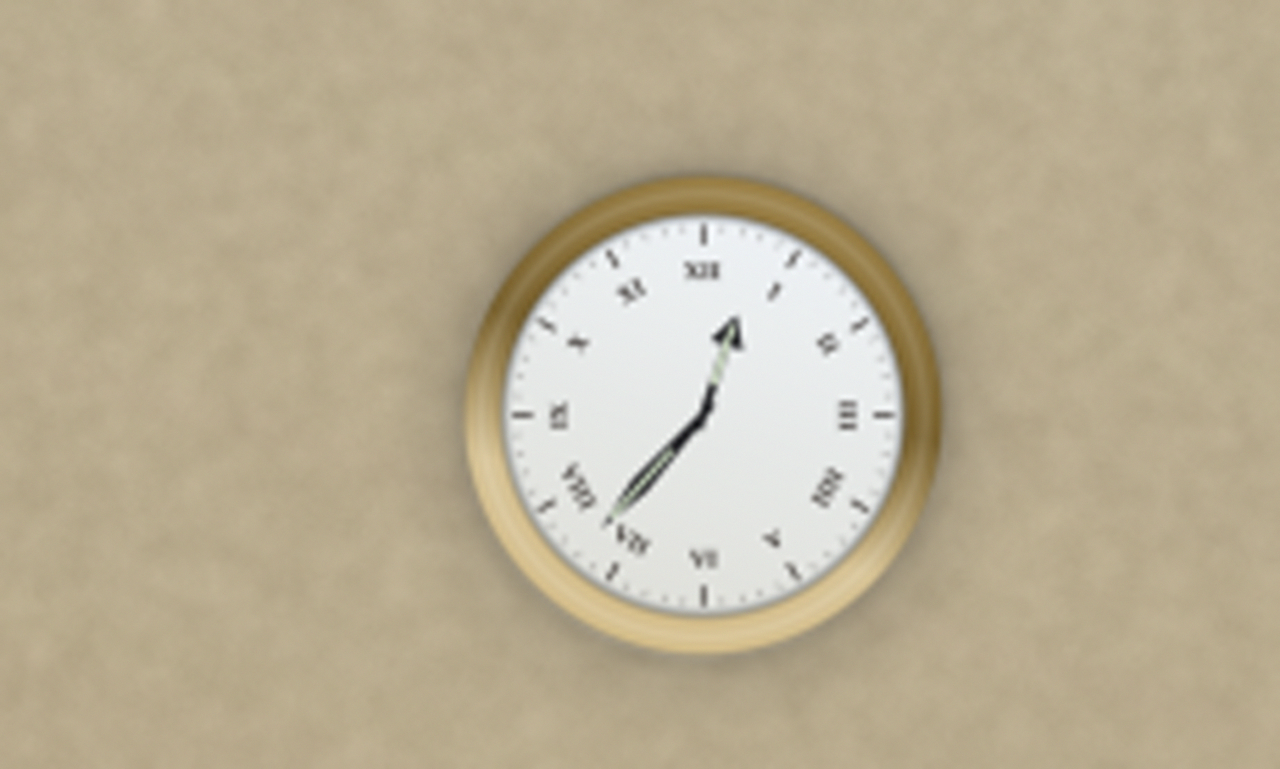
12h37
